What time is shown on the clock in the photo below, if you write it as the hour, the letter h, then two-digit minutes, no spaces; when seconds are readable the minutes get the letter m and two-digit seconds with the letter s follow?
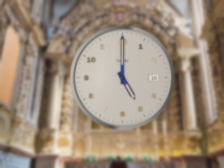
5h00
